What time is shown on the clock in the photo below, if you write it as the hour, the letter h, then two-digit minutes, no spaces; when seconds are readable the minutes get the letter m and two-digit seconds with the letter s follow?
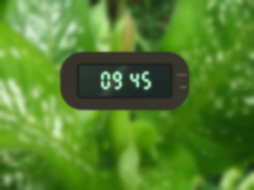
9h45
